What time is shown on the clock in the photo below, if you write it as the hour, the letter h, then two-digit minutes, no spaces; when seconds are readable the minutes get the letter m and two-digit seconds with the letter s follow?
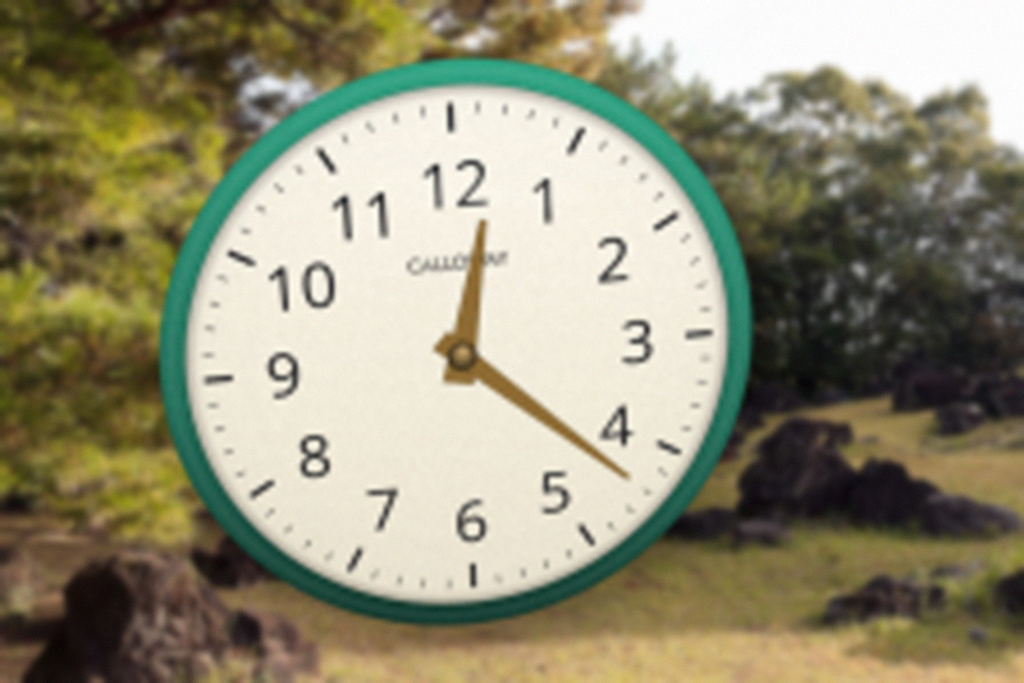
12h22
